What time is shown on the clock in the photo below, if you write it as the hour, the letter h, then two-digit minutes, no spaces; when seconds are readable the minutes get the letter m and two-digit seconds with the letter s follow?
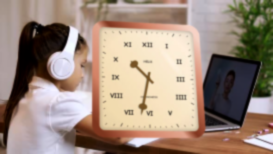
10h32
